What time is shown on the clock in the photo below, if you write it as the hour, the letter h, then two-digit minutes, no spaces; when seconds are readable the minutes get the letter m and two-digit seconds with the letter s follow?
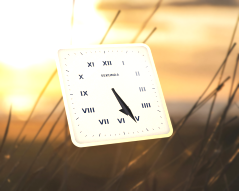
5h26
